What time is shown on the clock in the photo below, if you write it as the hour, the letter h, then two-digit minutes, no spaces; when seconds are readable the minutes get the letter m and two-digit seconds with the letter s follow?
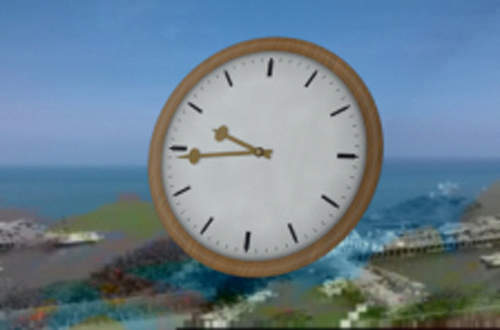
9h44
